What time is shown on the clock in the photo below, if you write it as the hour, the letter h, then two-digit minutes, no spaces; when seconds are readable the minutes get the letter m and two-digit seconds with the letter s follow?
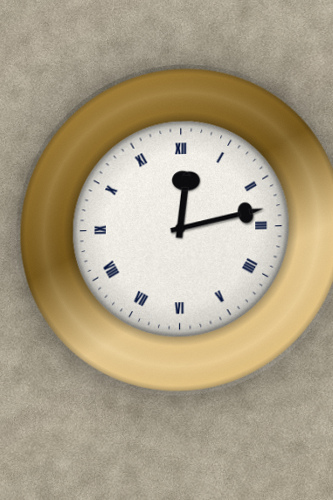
12h13
